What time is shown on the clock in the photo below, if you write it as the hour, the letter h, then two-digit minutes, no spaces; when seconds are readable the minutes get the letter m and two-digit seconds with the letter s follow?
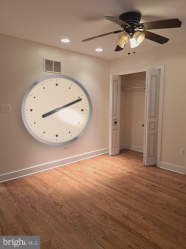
8h11
